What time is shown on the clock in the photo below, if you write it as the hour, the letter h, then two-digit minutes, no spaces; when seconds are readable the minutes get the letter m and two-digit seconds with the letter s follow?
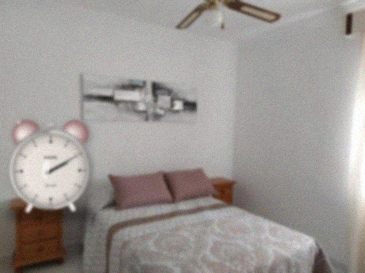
2h10
